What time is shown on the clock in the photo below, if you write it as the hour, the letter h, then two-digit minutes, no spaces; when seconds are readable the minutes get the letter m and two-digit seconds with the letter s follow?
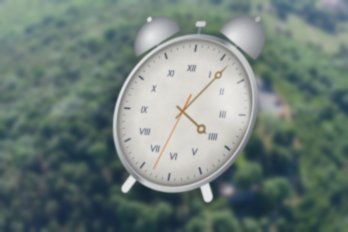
4h06m33s
